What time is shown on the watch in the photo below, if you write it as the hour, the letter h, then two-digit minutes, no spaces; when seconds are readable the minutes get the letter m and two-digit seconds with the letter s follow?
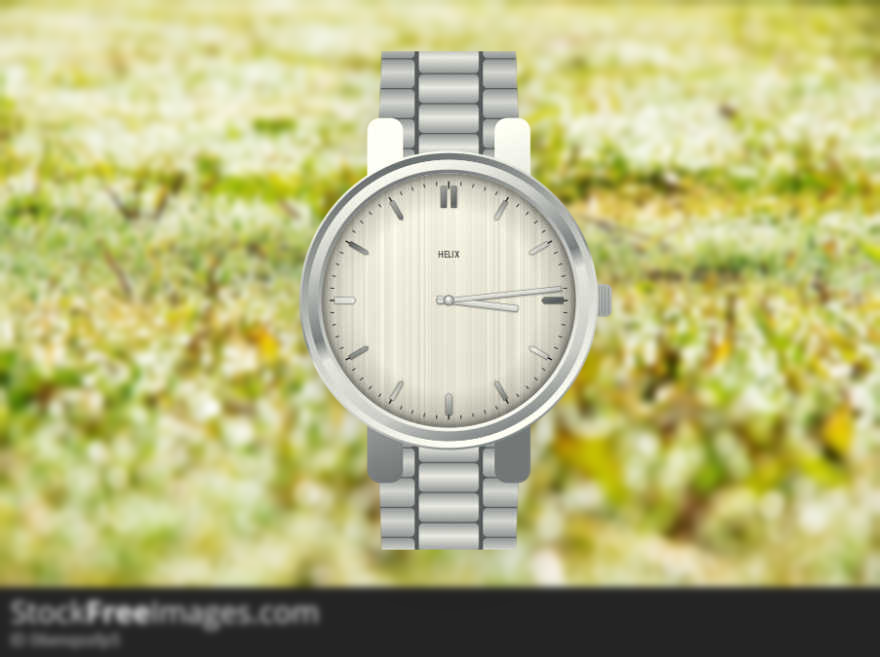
3h14
